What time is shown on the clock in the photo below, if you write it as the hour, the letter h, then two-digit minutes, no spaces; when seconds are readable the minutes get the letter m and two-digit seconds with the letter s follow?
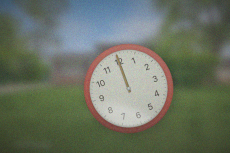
12h00
